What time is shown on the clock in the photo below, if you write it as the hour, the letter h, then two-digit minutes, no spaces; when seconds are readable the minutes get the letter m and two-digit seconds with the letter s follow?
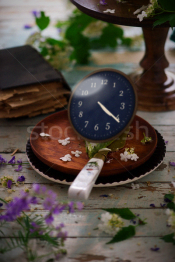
4h21
